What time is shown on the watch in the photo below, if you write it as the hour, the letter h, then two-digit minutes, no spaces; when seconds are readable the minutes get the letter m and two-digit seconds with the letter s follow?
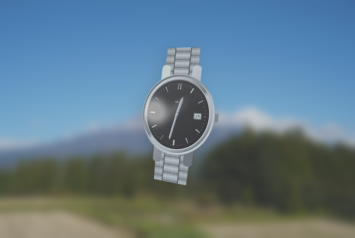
12h32
